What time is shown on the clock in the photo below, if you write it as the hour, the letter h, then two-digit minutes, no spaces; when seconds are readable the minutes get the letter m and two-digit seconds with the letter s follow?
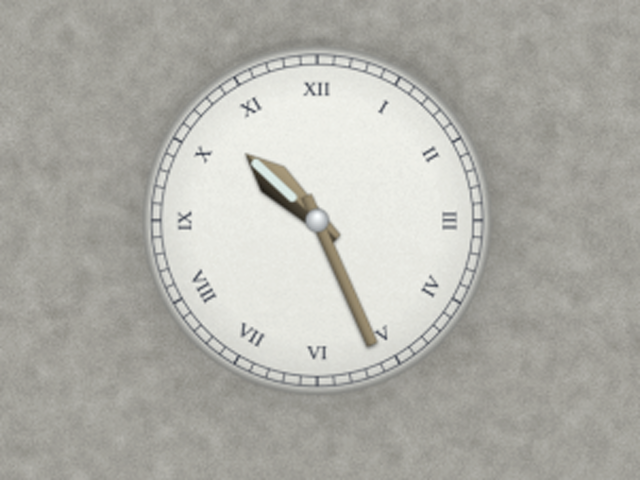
10h26
